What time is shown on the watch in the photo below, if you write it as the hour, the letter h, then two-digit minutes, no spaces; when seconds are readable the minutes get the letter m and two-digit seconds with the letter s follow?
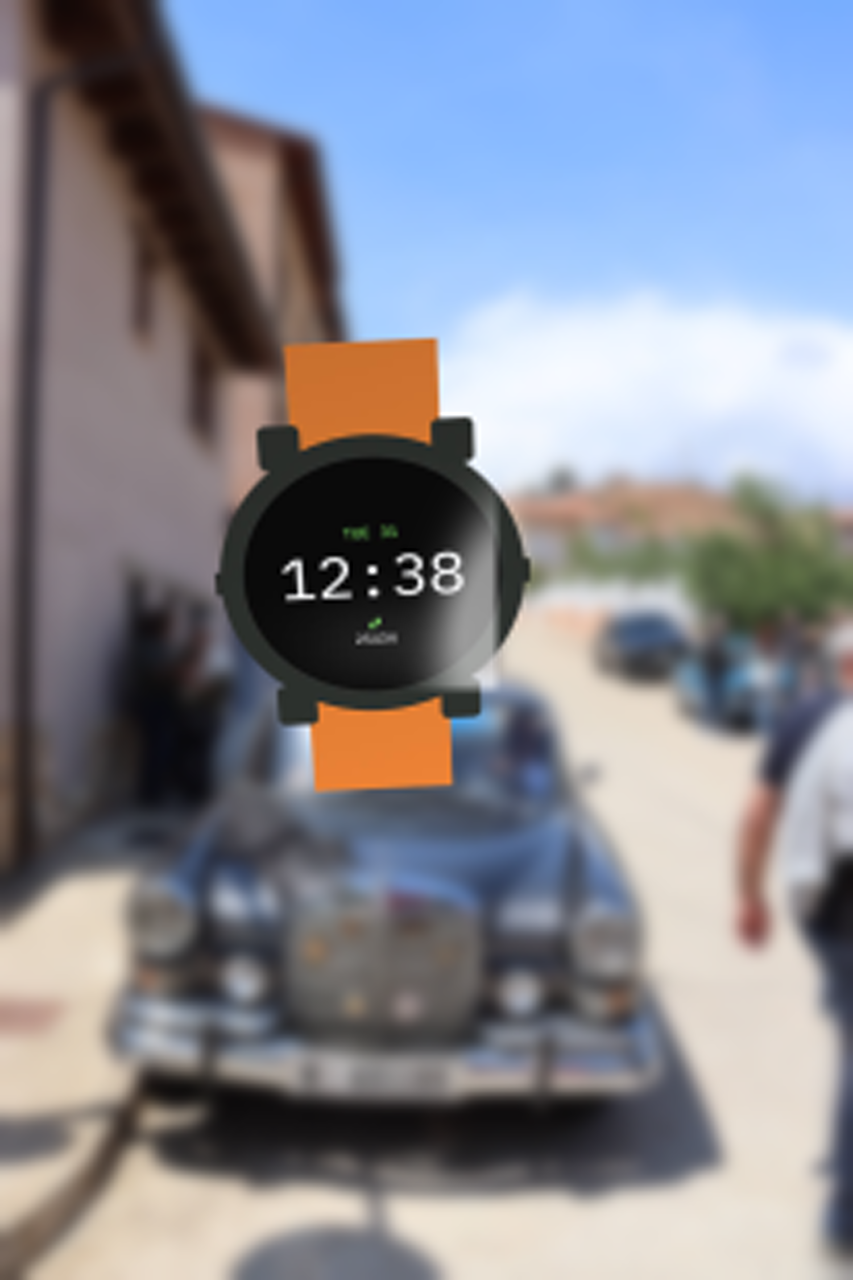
12h38
